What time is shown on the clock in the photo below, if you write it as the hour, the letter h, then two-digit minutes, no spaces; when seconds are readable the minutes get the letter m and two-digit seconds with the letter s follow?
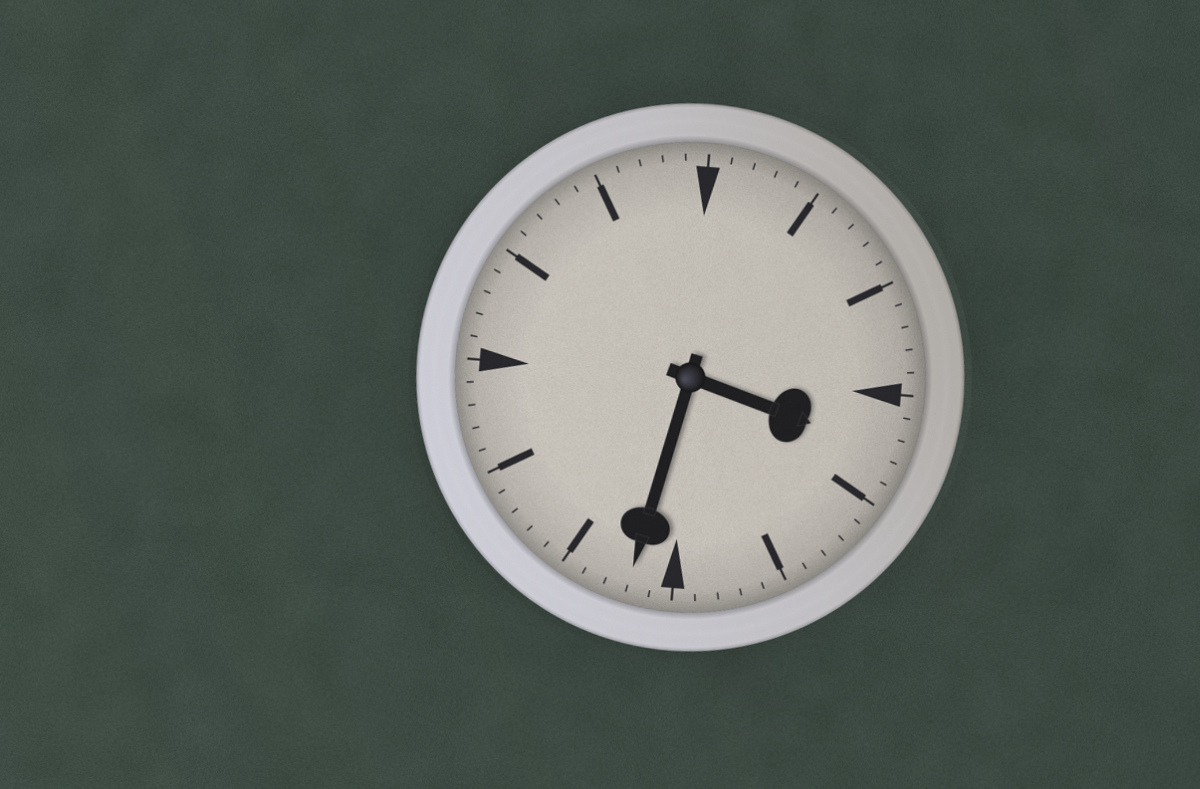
3h32
